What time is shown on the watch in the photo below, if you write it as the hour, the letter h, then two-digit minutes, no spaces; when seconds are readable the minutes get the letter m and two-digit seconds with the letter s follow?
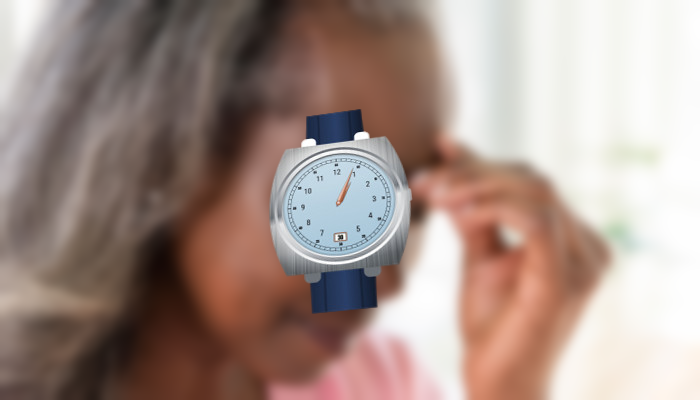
1h04
